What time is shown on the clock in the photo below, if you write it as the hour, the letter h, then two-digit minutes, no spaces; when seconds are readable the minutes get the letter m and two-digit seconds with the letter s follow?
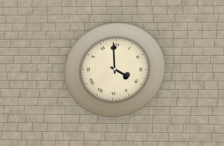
3h59
